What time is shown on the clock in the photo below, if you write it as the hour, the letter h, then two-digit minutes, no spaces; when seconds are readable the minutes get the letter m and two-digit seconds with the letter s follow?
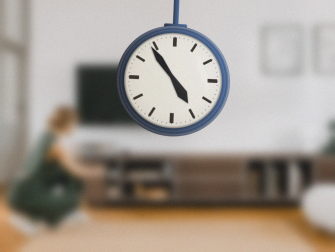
4h54
